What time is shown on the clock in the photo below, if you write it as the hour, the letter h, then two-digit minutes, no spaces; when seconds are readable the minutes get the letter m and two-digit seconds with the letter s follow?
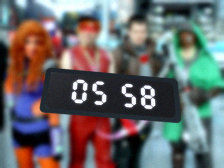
5h58
